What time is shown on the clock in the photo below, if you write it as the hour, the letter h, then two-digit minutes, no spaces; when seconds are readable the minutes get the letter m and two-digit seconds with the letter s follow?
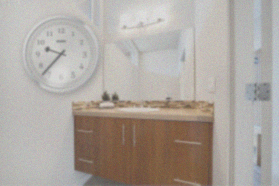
9h37
